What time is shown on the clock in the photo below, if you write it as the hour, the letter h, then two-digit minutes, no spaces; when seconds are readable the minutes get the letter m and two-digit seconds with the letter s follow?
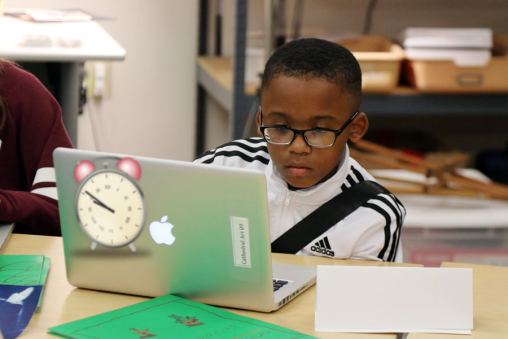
9h51
